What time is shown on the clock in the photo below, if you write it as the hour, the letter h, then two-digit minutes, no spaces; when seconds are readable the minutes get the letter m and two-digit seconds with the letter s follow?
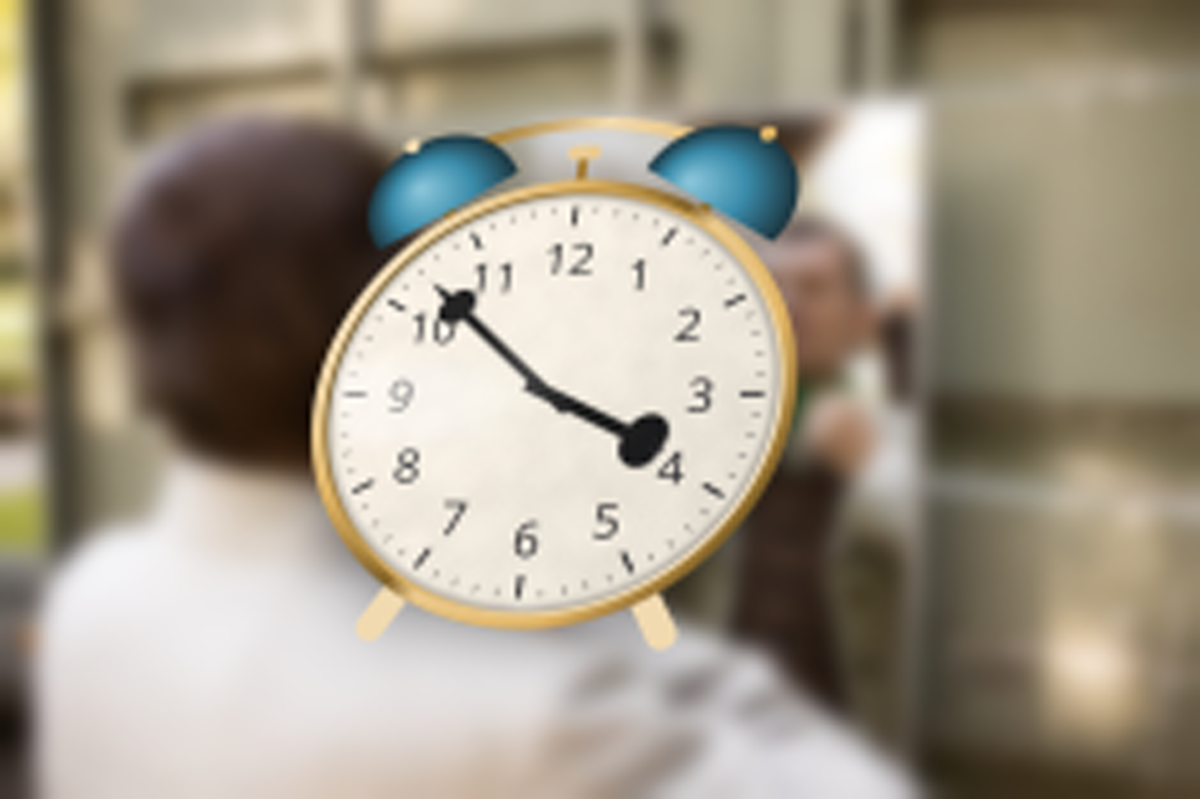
3h52
